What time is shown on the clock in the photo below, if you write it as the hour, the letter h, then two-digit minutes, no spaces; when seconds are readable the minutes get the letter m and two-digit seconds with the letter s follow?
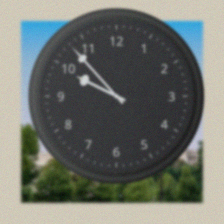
9h53
